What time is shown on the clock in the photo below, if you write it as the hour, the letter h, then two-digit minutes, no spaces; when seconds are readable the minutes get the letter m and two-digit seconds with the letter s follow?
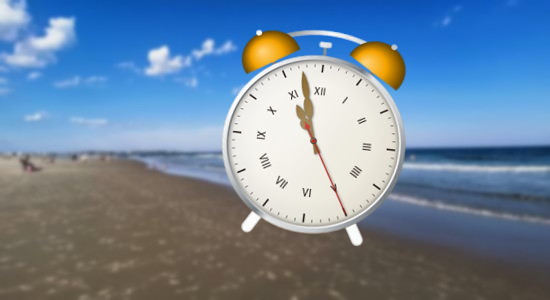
10h57m25s
